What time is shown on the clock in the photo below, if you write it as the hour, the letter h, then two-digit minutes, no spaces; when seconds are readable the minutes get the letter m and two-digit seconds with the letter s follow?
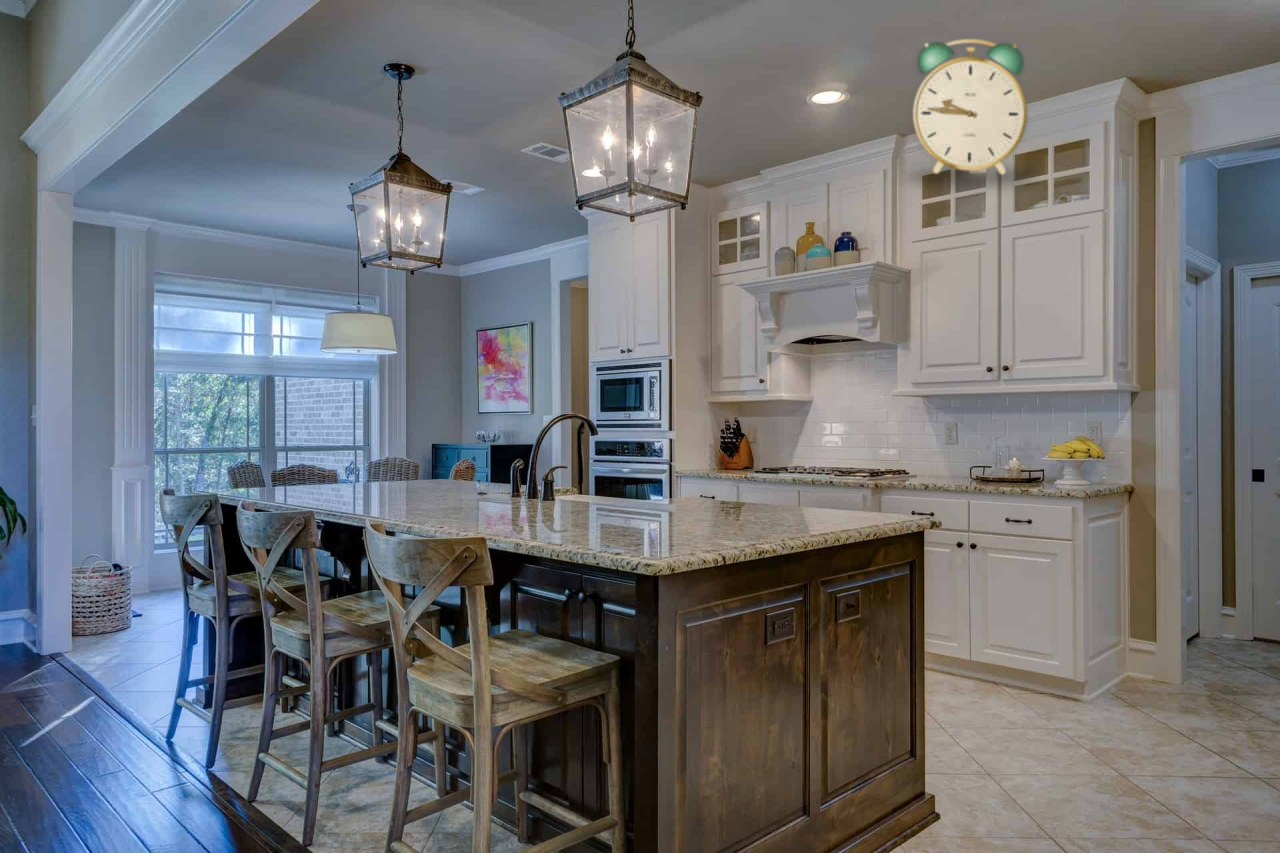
9h46
